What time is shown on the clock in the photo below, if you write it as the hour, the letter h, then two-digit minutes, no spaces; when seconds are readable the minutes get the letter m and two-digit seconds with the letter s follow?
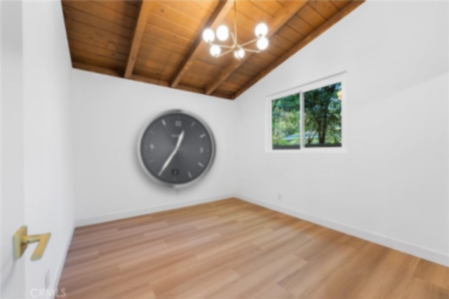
12h35
